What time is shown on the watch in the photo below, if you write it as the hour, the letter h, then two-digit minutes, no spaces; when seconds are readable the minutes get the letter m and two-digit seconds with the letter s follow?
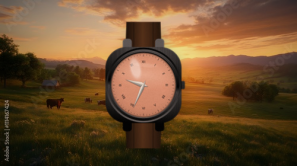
9h34
